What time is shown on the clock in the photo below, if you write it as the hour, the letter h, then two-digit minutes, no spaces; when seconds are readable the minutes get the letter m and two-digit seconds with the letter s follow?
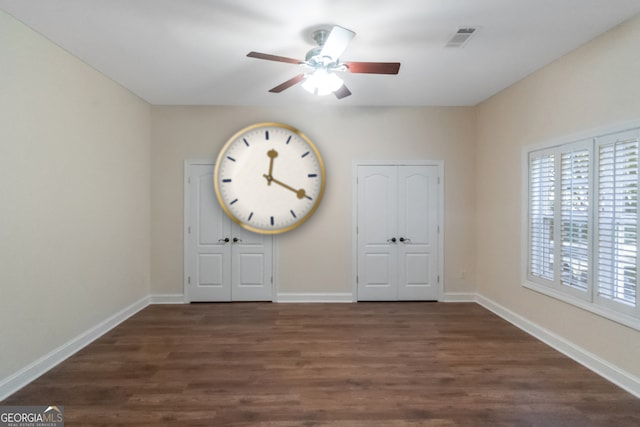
12h20
